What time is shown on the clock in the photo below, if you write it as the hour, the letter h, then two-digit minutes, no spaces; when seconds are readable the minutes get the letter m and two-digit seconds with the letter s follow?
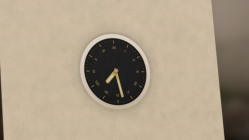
7h28
